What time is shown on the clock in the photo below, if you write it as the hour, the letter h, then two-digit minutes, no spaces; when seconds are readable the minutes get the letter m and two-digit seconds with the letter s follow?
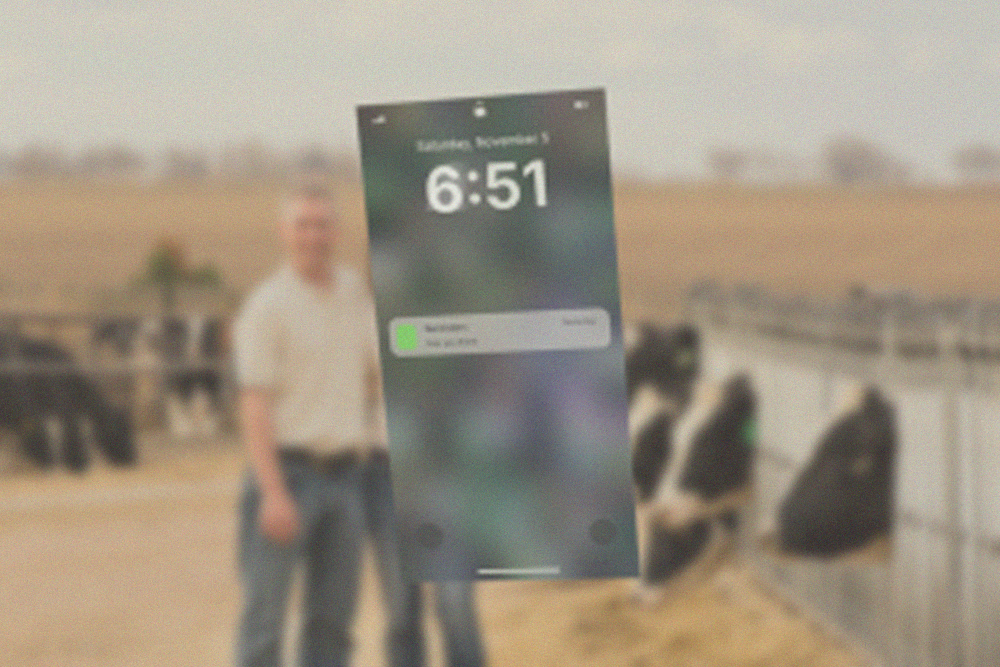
6h51
